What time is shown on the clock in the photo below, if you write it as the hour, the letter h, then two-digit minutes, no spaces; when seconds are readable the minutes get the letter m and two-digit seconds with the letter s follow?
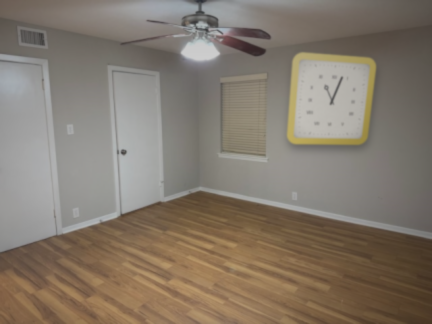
11h03
